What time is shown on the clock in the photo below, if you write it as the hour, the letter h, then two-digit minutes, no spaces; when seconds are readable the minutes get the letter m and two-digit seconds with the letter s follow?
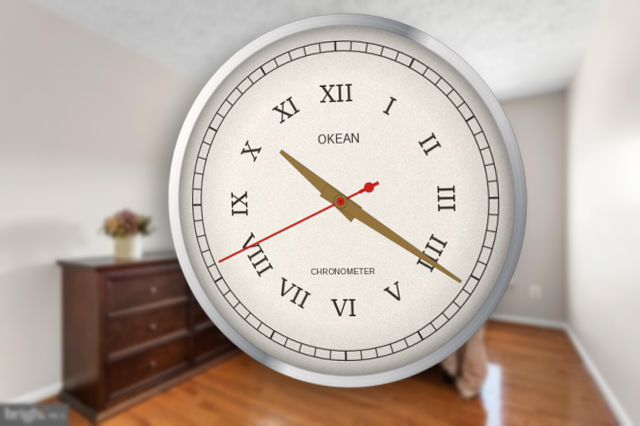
10h20m41s
